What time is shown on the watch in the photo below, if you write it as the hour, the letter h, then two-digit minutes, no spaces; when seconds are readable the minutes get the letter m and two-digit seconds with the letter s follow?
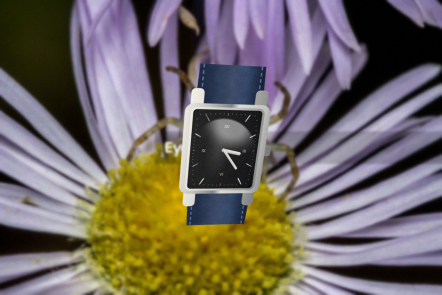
3h24
